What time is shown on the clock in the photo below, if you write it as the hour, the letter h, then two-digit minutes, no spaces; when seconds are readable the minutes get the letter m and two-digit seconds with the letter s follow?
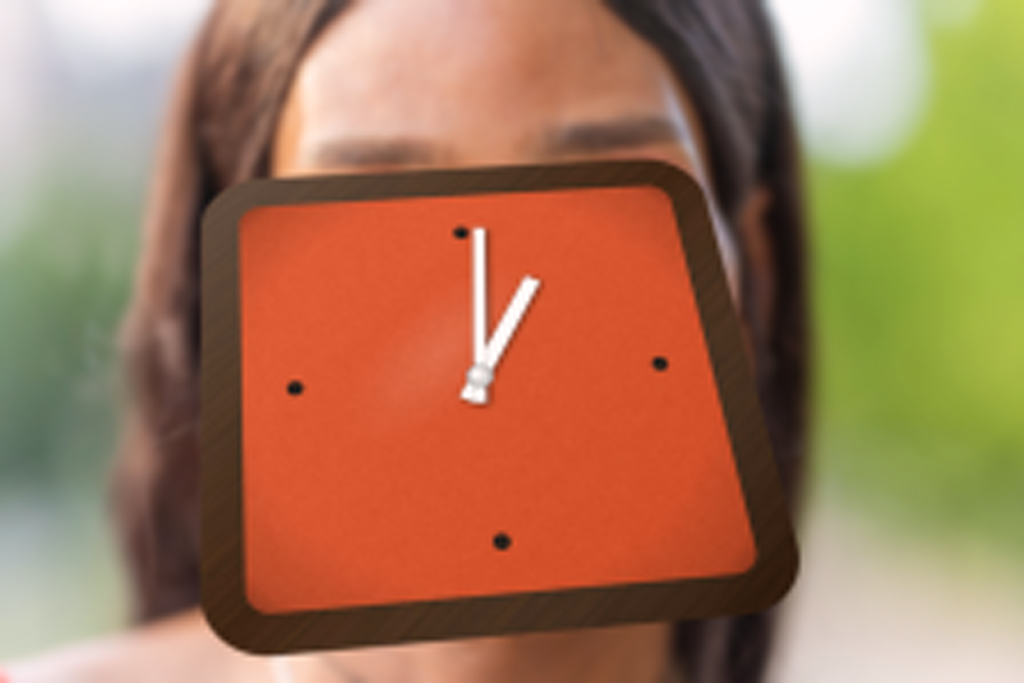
1h01
